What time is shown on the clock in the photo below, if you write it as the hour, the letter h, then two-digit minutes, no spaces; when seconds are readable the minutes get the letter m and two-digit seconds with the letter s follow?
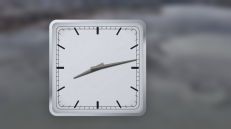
8h13
